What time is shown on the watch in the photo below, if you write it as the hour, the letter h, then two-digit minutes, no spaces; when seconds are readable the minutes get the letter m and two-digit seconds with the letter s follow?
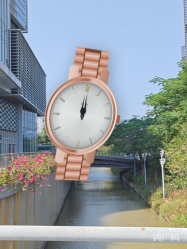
12h00
